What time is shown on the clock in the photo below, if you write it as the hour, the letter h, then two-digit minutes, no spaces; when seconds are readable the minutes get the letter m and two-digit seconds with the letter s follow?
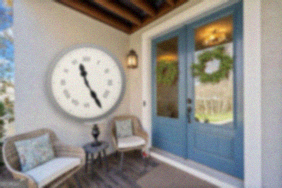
11h25
